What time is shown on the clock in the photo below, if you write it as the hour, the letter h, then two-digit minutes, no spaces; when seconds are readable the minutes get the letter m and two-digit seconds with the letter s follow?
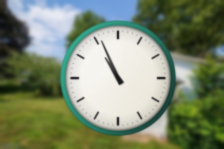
10h56
